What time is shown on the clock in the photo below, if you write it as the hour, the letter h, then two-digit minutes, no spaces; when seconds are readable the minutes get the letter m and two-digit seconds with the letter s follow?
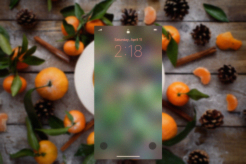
2h18
